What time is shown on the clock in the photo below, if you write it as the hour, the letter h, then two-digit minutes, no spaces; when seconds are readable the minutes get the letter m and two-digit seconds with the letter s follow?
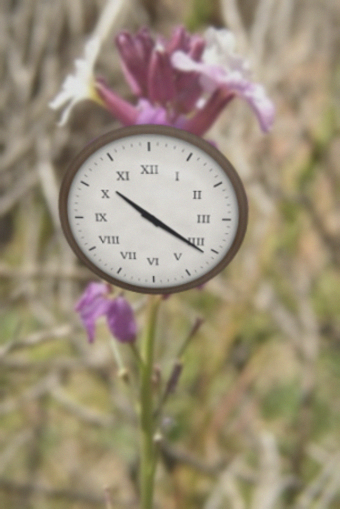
10h21
